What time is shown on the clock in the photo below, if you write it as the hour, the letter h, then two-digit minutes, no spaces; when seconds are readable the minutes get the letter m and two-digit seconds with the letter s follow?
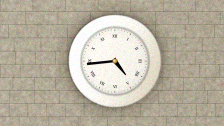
4h44
